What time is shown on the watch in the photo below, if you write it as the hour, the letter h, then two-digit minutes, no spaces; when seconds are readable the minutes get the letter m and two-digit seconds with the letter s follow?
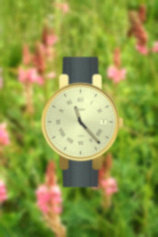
11h23
